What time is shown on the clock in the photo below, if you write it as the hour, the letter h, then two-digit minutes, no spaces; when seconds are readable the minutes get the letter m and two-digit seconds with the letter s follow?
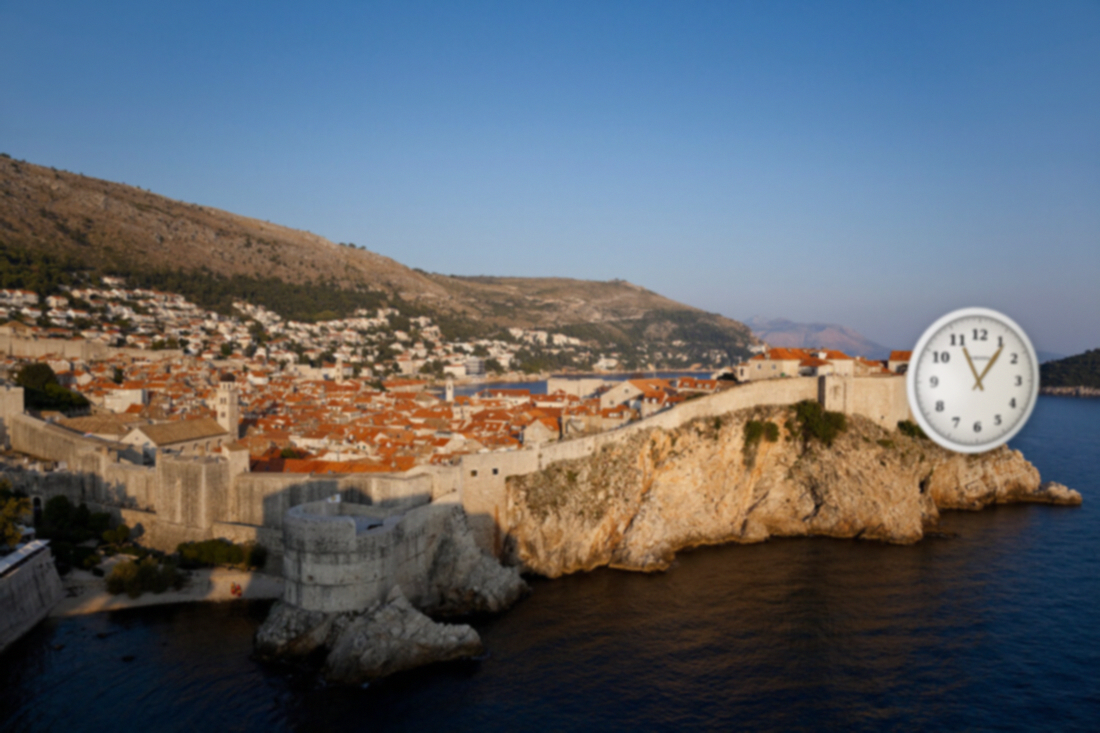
11h06
